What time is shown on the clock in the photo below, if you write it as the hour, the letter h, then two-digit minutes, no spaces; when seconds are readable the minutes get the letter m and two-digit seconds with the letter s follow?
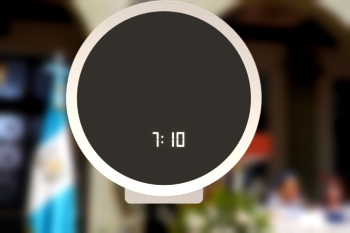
7h10
